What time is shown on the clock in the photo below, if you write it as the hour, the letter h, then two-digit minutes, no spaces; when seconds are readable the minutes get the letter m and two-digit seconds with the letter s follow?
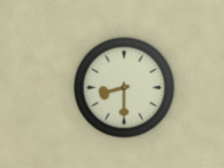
8h30
